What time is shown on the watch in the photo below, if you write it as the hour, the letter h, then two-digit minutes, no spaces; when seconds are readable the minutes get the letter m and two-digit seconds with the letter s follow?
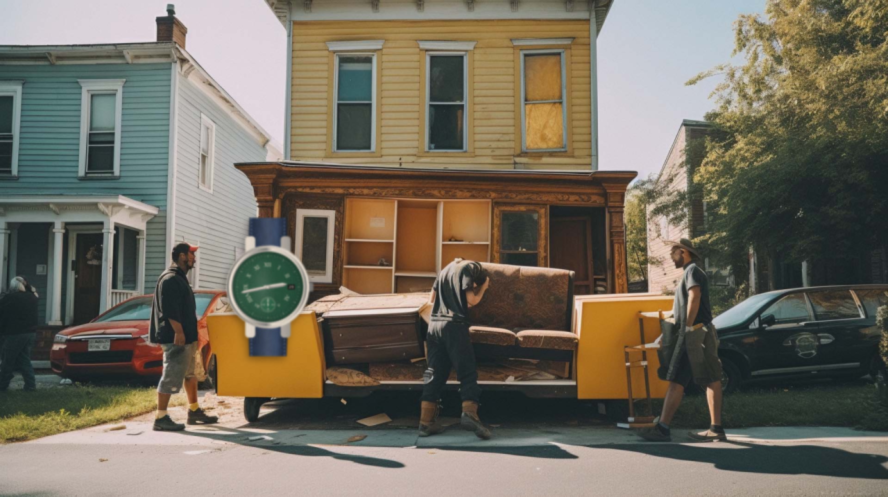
2h43
